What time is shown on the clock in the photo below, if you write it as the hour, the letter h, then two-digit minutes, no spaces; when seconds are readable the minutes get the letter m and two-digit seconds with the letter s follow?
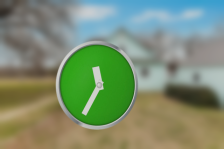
11h35
